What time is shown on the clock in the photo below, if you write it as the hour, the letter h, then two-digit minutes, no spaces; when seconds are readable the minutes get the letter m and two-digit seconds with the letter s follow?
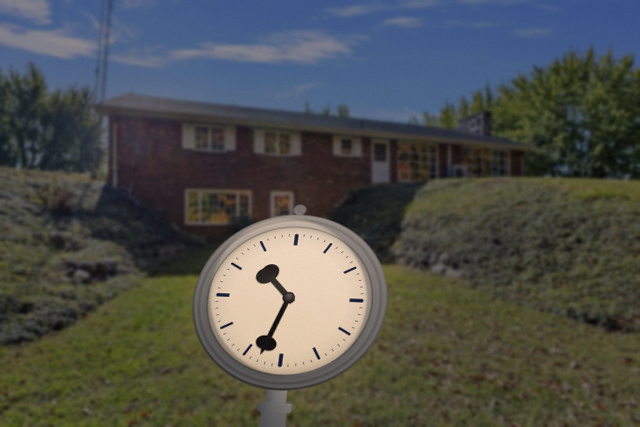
10h33
